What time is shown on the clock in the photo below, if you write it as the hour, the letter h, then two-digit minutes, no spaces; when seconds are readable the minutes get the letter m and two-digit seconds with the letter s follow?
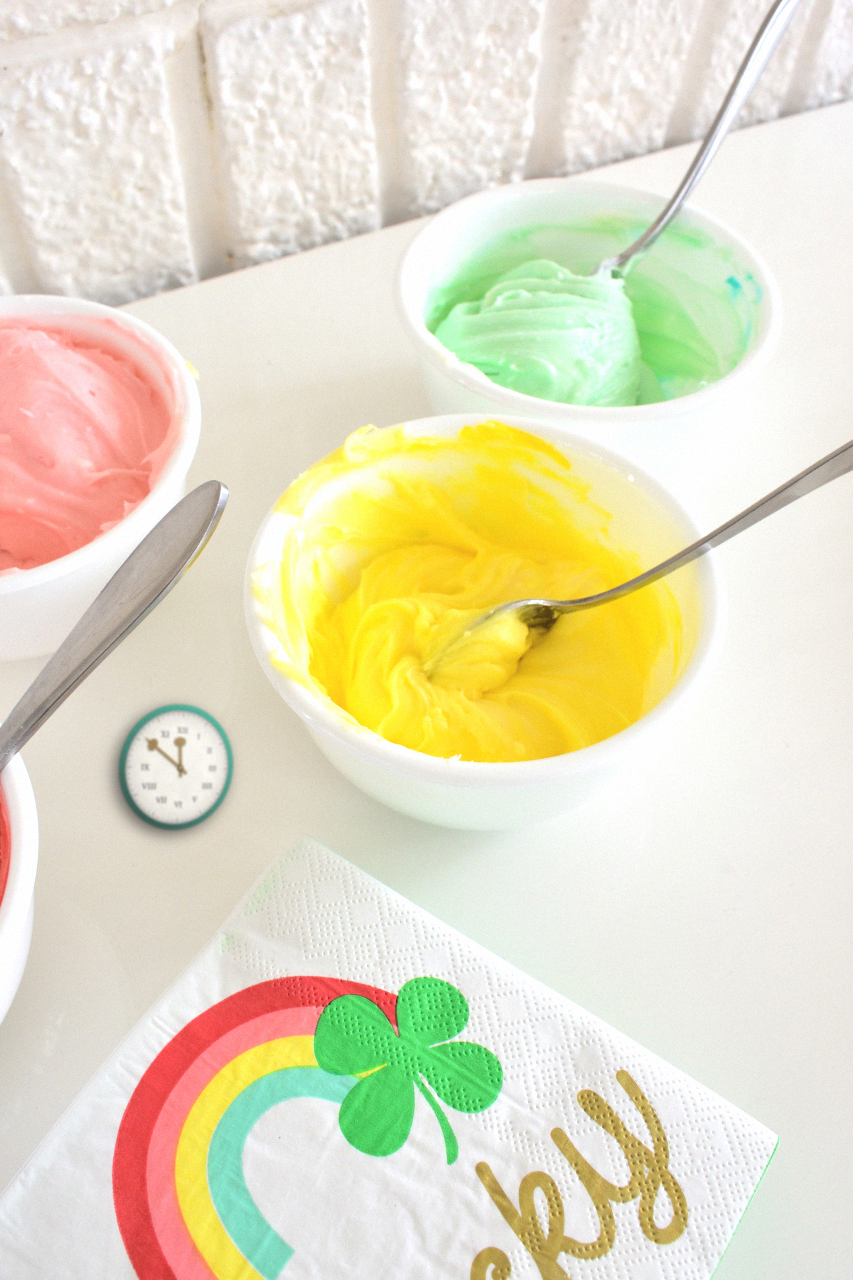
11h51
